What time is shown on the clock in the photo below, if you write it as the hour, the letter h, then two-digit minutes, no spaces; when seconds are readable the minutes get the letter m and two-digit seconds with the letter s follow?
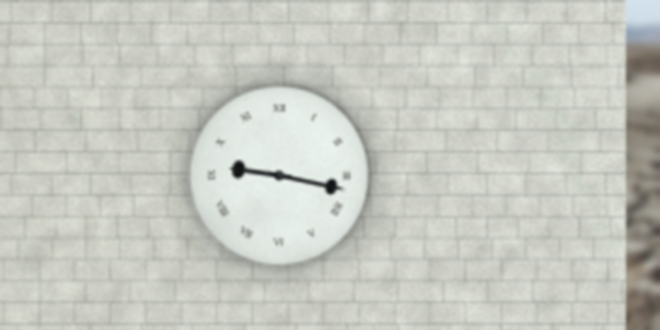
9h17
